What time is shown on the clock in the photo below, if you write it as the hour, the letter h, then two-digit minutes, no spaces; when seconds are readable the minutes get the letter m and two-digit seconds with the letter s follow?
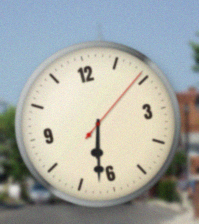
6h32m09s
